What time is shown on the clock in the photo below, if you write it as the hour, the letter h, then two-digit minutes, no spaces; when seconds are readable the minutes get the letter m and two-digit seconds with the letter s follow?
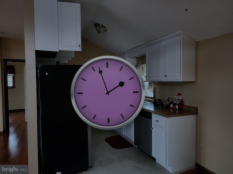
1h57
